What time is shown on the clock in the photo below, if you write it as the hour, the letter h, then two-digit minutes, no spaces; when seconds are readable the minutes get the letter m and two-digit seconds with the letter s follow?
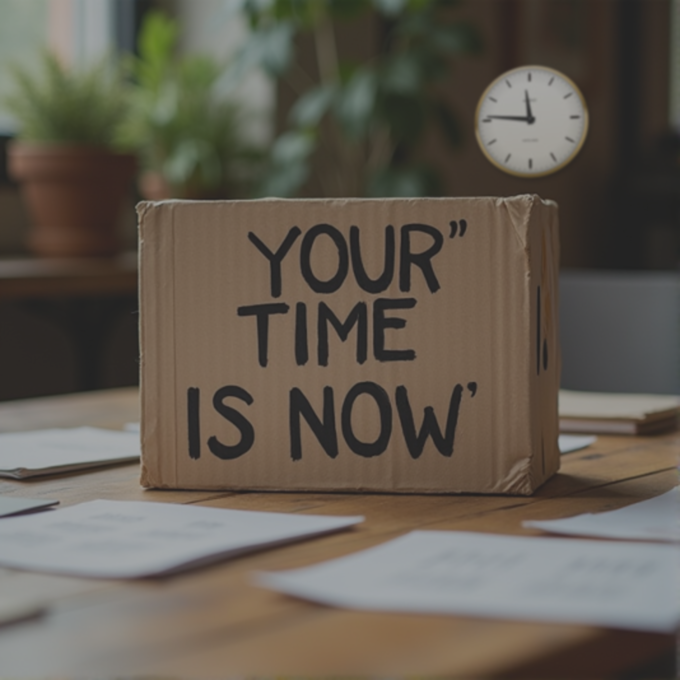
11h46
